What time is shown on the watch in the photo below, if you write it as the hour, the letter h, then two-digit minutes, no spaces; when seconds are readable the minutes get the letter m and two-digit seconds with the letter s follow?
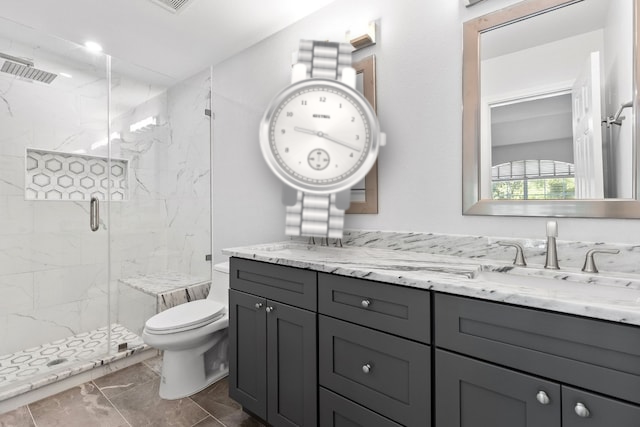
9h18
